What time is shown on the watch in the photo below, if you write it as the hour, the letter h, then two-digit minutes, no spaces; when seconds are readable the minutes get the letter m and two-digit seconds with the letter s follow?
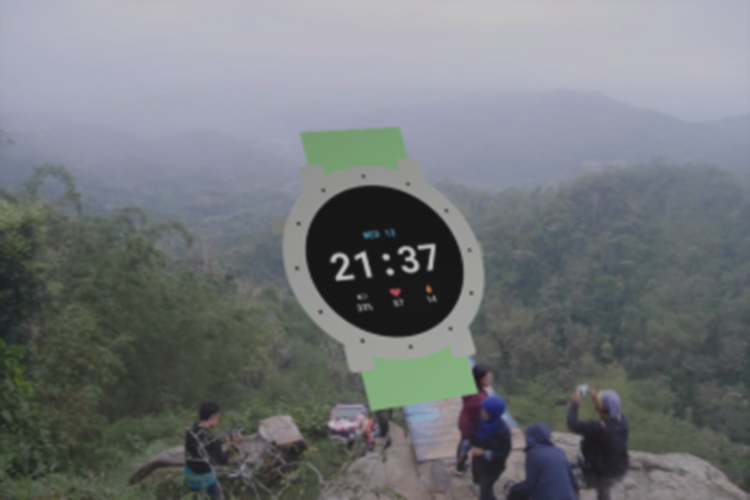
21h37
